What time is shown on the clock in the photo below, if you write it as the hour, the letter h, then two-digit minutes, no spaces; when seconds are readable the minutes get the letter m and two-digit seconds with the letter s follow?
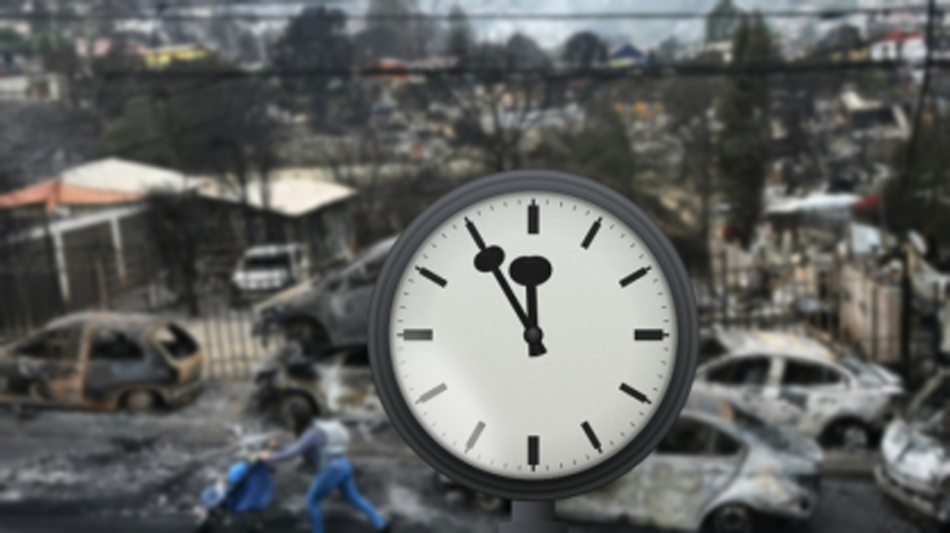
11h55
